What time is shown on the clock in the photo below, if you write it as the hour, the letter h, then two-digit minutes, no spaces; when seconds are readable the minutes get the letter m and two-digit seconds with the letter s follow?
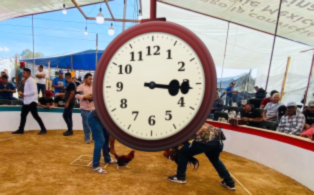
3h16
